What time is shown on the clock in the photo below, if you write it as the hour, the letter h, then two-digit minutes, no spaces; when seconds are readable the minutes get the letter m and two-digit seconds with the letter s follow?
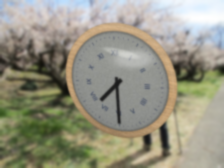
7h30
